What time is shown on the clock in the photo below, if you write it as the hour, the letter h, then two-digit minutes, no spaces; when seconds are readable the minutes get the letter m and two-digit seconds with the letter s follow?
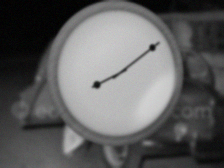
8h09
